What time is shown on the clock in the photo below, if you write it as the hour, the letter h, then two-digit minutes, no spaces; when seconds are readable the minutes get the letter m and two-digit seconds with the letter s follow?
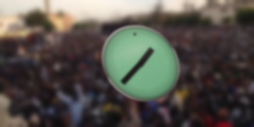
1h39
